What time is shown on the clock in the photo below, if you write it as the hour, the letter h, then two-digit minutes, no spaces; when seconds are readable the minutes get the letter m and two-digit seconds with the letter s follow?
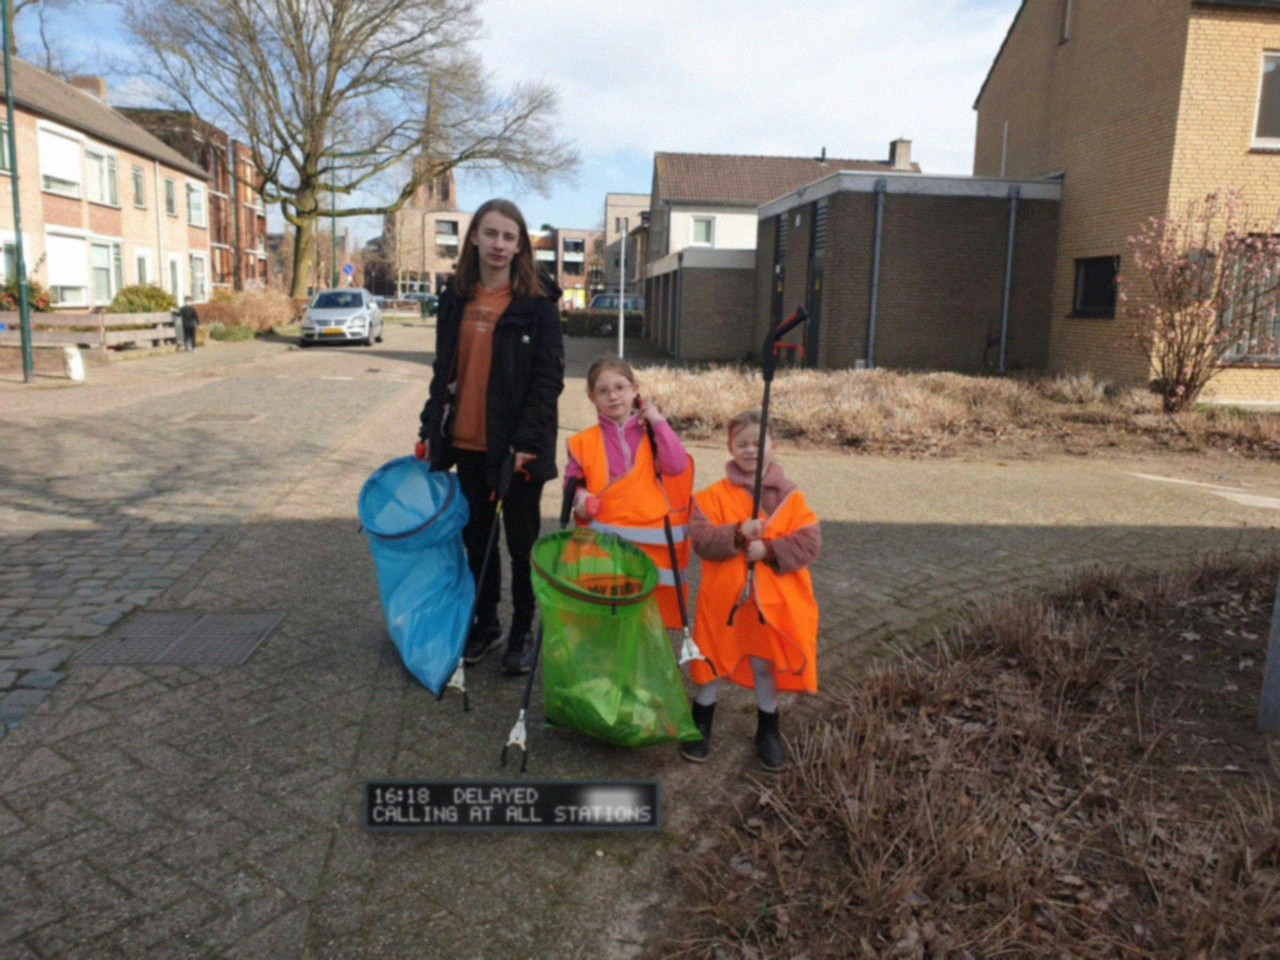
16h18
